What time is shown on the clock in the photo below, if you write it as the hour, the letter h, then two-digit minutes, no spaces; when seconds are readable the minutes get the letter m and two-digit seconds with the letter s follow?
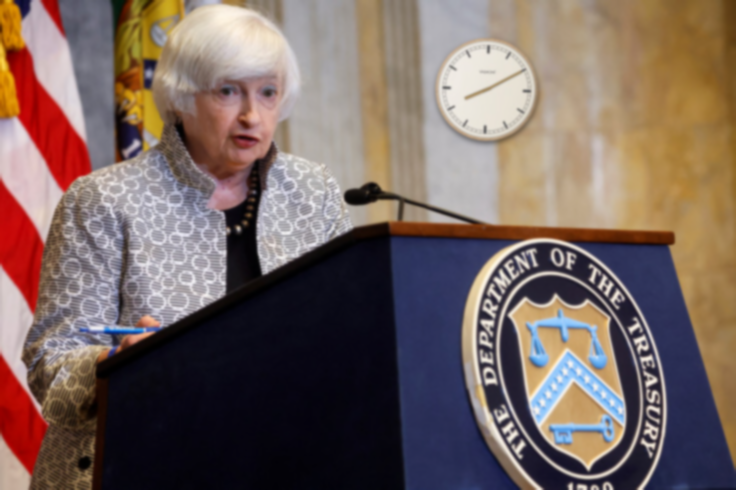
8h10
